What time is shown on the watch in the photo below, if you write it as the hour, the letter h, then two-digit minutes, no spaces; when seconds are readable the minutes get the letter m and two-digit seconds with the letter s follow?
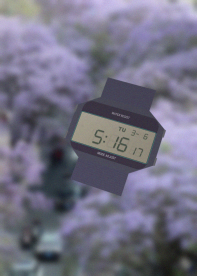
5h16m17s
